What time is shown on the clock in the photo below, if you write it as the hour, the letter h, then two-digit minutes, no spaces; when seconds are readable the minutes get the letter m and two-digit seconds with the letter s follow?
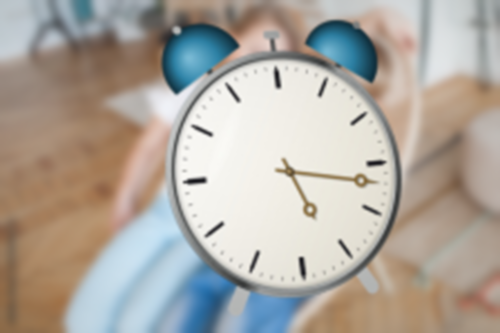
5h17
